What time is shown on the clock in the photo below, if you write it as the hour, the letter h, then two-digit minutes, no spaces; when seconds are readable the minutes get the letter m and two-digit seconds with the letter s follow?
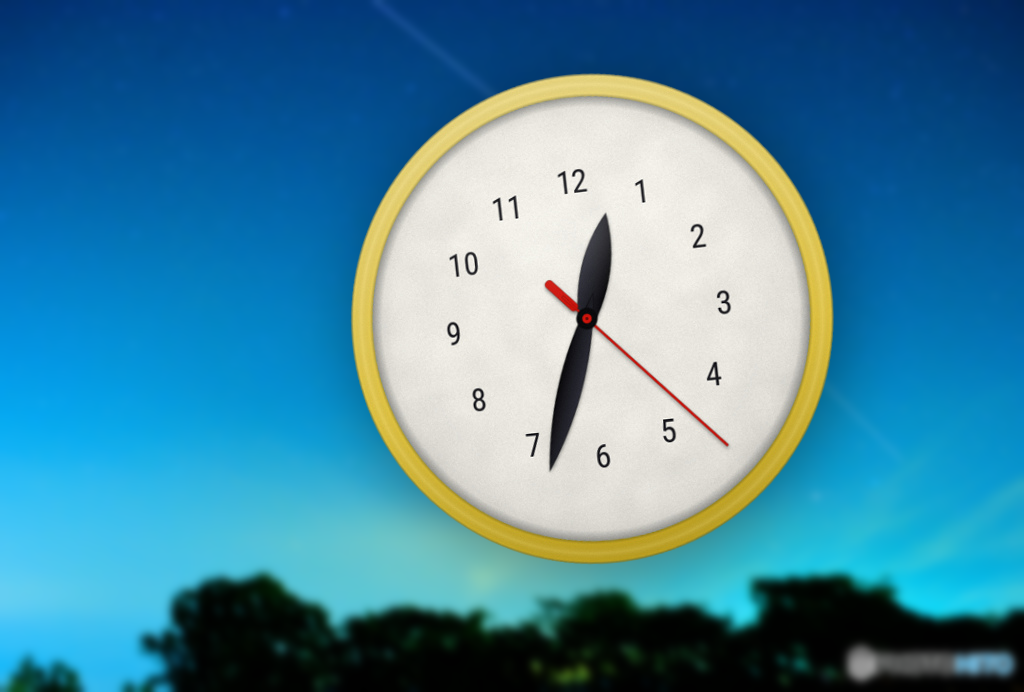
12h33m23s
